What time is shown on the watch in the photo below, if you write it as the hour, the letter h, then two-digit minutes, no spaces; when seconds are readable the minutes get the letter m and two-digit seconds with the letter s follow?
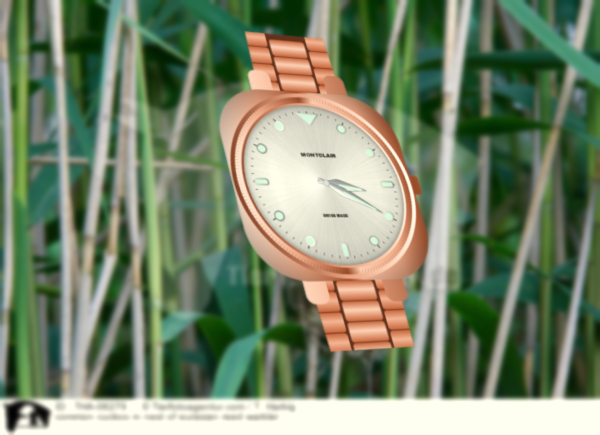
3h20
